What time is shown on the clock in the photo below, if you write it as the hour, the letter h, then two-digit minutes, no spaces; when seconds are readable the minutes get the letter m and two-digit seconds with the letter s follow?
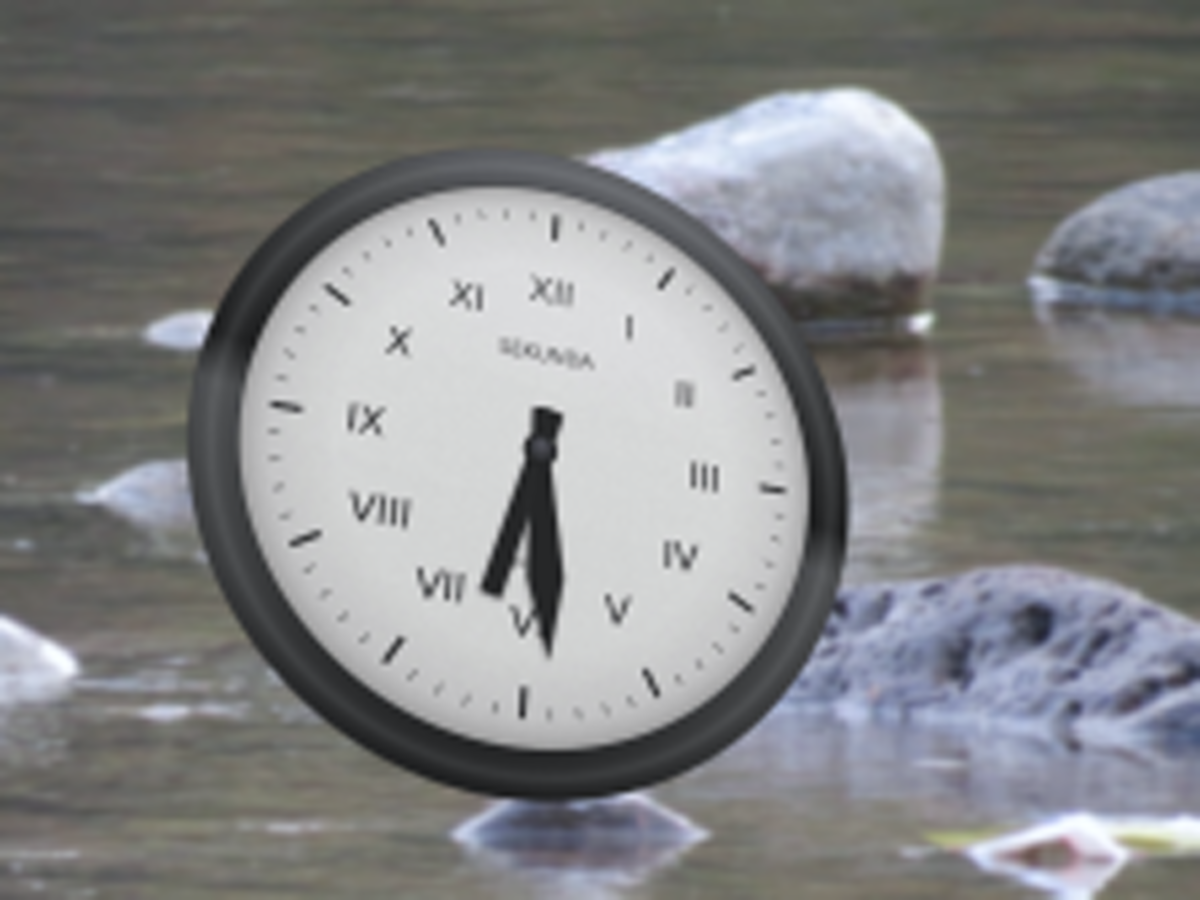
6h29
